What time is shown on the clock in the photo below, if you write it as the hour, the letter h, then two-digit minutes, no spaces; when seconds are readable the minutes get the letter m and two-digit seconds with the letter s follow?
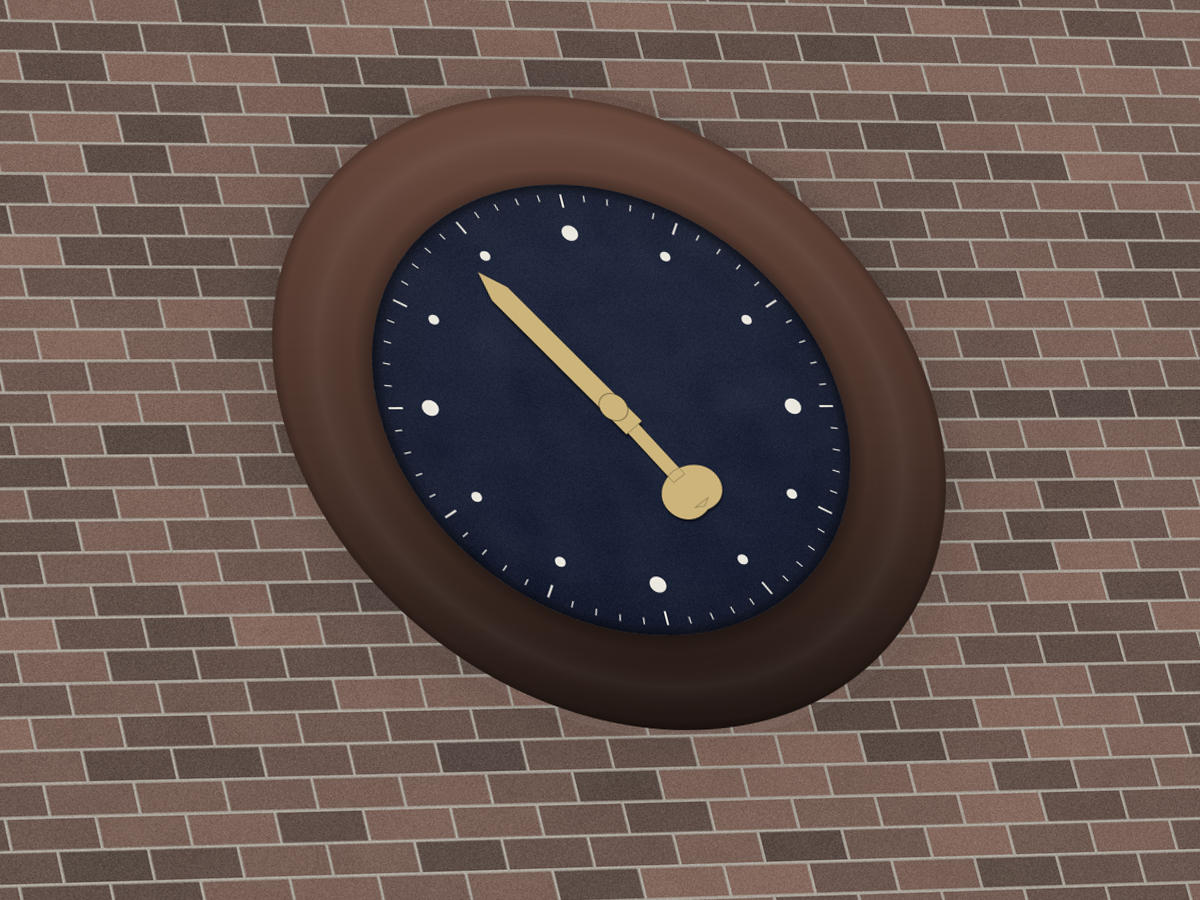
4h54
